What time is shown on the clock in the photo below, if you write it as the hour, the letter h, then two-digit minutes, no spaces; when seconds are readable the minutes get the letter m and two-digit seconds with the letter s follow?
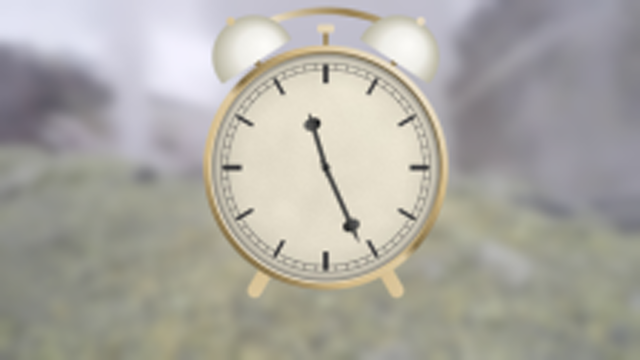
11h26
